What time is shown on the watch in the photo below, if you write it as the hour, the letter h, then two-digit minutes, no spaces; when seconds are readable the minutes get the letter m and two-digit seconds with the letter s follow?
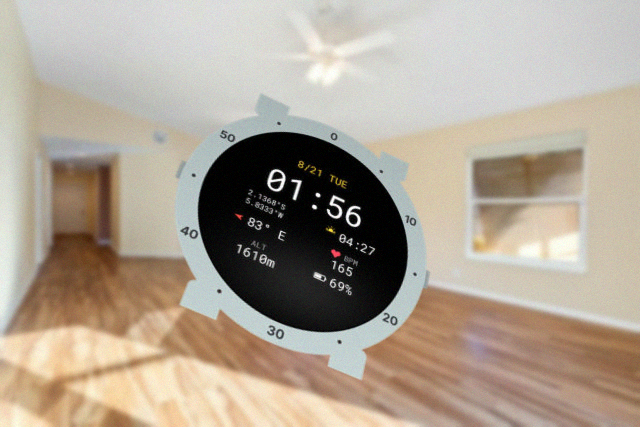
1h56
